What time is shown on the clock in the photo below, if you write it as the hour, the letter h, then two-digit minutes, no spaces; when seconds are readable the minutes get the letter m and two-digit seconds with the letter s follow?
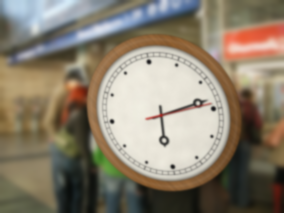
6h13m14s
